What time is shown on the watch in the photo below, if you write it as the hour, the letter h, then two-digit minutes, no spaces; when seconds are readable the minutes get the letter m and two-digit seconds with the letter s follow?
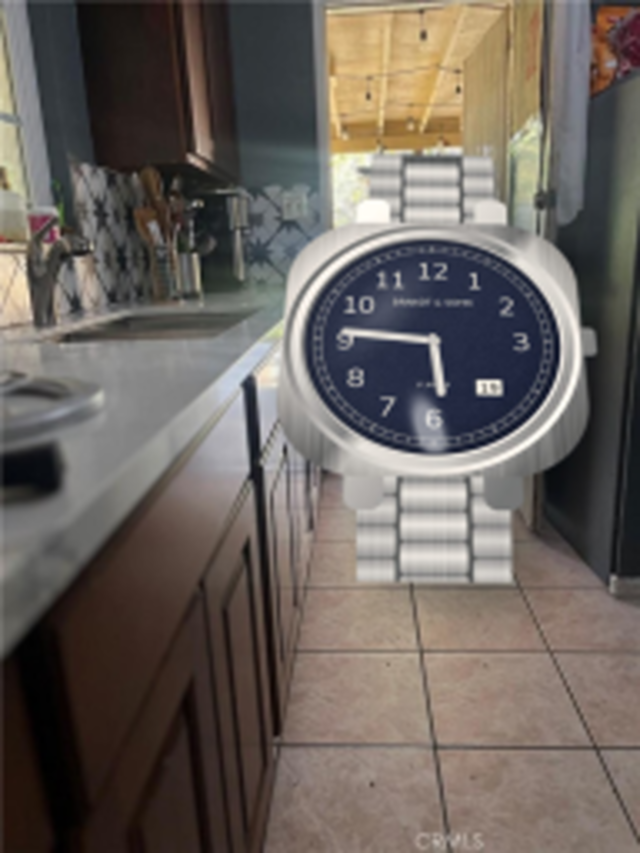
5h46
